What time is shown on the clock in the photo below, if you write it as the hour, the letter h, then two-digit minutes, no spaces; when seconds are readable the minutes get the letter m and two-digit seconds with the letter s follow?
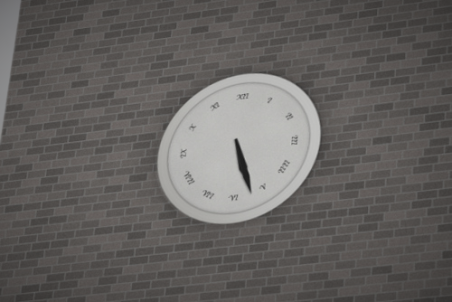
5h27
